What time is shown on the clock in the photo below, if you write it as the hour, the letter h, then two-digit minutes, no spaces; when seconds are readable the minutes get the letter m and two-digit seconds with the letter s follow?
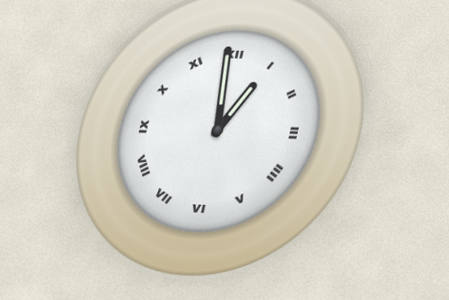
12h59
